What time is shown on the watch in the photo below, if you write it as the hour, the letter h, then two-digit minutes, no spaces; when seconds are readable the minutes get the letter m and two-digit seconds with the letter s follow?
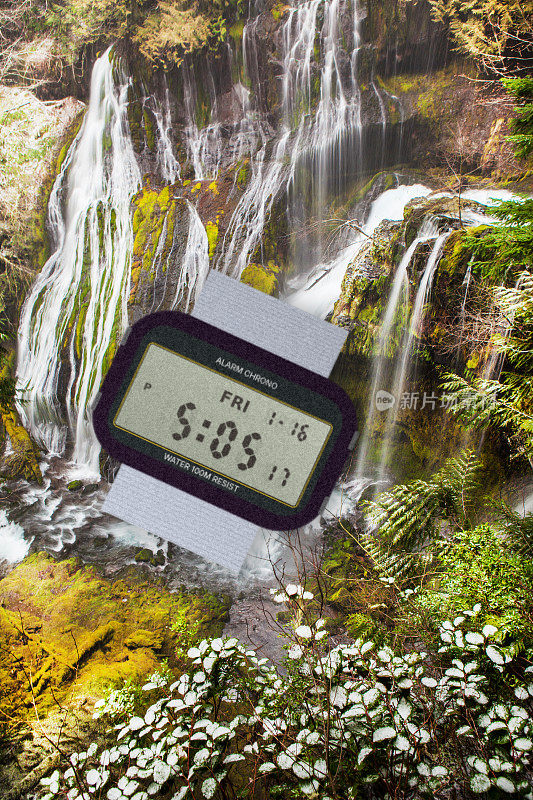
5h05m17s
